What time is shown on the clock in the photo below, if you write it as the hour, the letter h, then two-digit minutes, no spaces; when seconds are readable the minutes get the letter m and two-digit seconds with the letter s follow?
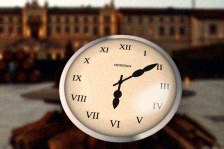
6h09
